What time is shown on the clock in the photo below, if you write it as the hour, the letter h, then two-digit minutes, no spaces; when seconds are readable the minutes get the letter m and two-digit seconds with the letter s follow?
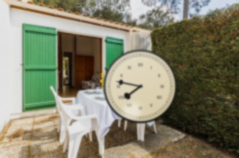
7h47
